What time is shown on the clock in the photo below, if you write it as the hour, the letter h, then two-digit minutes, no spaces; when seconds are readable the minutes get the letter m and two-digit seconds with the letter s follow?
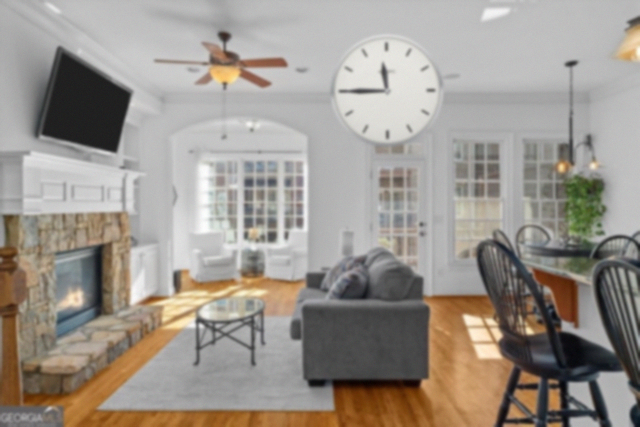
11h45
